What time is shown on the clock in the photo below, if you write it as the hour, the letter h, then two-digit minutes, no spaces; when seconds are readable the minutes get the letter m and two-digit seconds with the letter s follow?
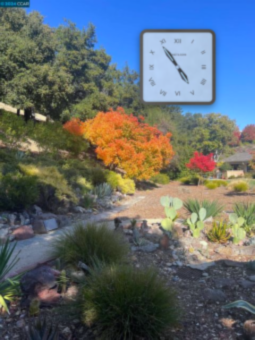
4h54
